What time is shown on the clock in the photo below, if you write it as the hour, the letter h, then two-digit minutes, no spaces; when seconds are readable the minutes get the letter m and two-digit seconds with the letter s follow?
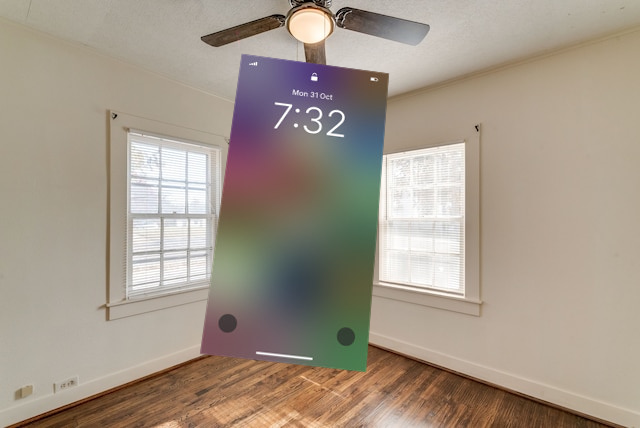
7h32
